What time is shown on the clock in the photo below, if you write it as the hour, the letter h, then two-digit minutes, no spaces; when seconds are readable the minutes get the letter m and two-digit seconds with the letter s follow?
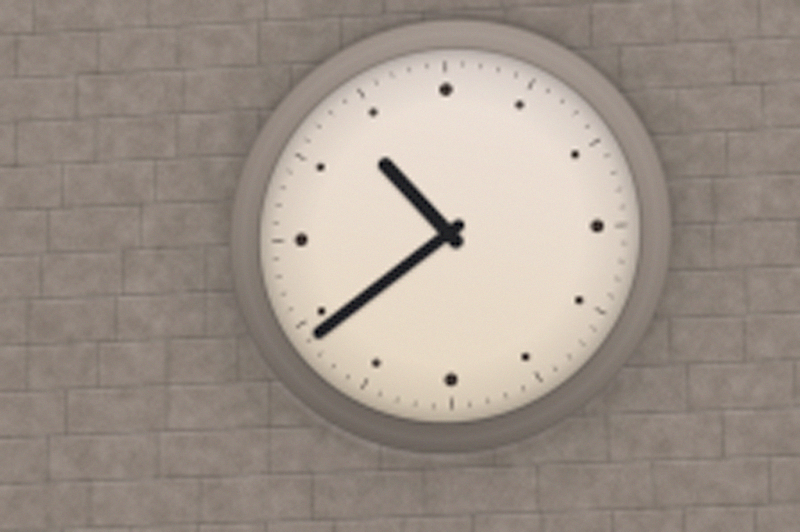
10h39
